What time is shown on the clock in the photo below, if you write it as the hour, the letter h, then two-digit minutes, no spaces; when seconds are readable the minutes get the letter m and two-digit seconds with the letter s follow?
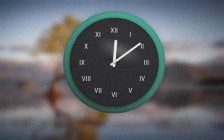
12h09
